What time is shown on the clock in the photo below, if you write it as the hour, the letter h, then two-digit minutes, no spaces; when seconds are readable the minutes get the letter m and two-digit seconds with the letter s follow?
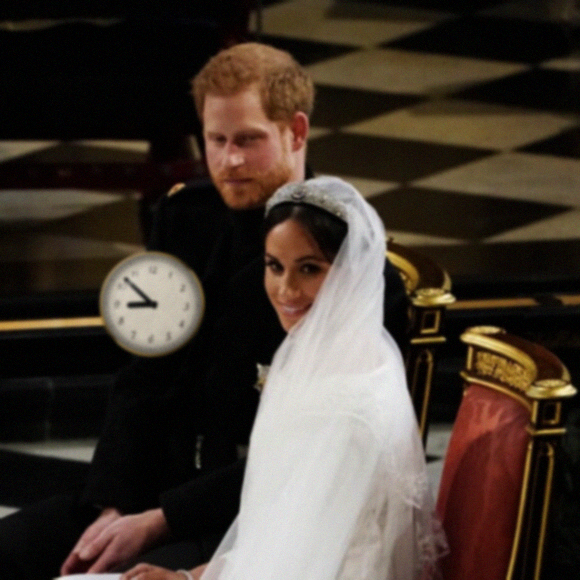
8h52
